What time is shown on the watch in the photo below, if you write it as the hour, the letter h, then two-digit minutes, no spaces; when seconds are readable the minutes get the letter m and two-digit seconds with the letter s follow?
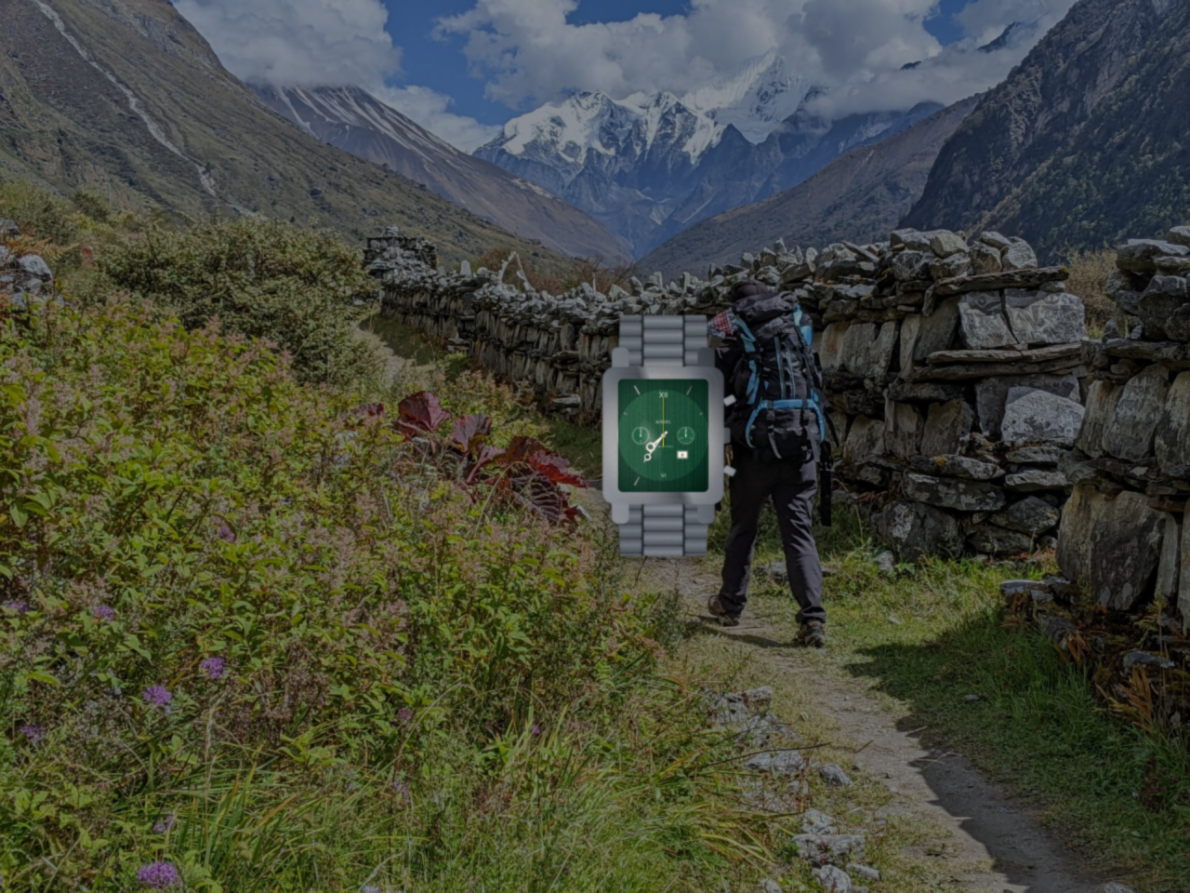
7h36
